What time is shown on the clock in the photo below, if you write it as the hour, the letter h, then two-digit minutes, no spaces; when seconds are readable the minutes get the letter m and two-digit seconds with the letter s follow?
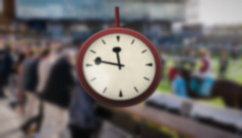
11h47
